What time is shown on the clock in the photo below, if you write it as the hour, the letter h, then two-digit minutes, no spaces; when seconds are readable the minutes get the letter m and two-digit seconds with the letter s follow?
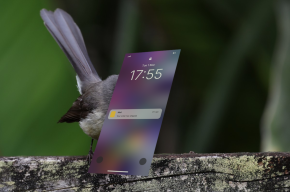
17h55
